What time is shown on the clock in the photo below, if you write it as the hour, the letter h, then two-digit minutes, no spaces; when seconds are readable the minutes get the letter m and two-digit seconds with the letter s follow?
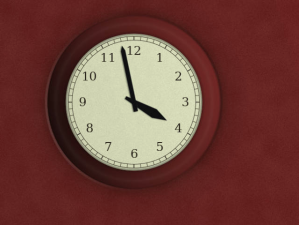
3h58
